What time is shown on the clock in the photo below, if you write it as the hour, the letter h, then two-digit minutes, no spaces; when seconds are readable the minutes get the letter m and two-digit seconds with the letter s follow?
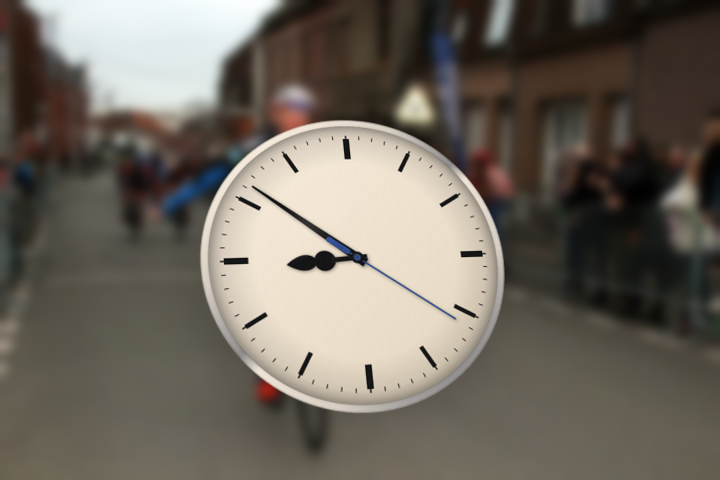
8h51m21s
